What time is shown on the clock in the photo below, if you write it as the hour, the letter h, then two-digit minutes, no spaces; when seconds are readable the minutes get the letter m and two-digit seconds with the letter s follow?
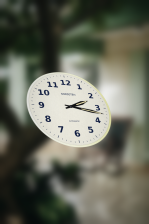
2h17
